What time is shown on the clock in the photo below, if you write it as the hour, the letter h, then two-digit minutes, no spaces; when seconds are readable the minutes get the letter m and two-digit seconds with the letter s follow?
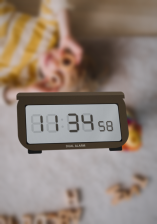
11h34m58s
